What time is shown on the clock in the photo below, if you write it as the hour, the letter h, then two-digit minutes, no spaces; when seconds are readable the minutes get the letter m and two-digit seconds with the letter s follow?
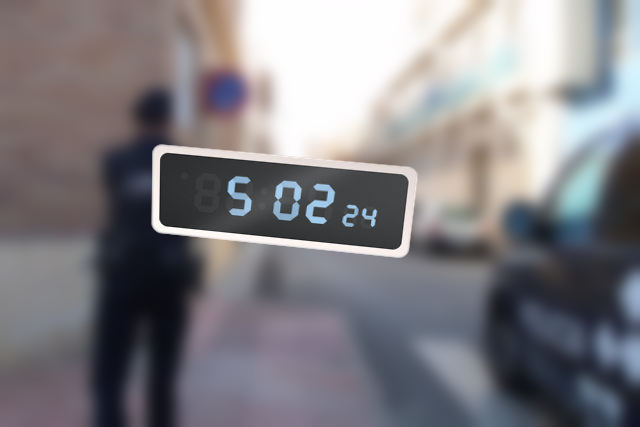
5h02m24s
